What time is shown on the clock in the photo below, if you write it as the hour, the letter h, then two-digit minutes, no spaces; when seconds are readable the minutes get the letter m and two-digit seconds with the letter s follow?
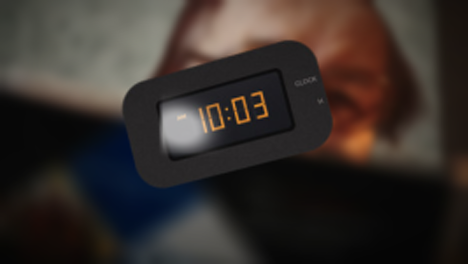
10h03
